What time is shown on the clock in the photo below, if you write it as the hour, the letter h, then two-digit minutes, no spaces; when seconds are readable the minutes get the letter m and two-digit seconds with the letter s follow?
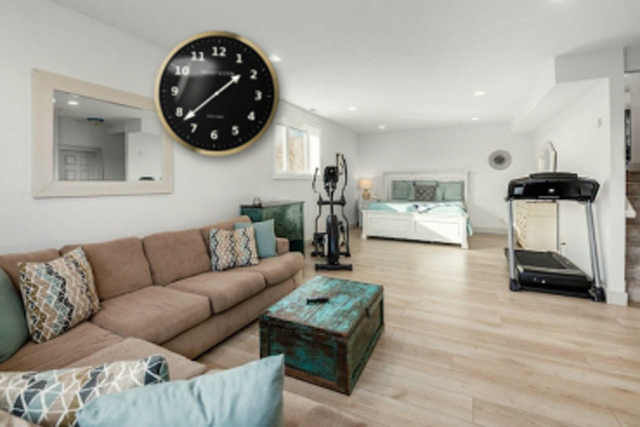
1h38
